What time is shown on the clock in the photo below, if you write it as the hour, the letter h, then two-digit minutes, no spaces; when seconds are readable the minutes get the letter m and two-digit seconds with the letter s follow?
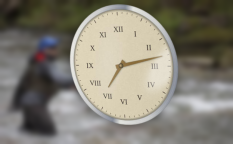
7h13
